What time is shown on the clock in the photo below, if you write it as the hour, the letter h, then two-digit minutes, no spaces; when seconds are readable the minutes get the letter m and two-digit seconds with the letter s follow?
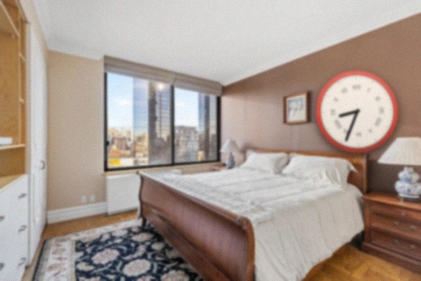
8h34
